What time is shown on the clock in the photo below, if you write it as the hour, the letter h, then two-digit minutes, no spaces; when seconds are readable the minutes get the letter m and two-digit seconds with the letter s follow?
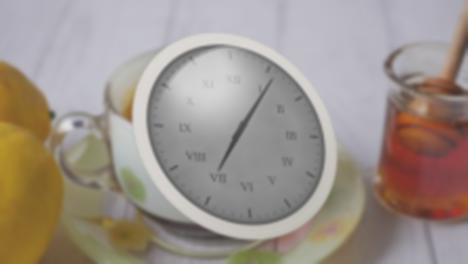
7h06
